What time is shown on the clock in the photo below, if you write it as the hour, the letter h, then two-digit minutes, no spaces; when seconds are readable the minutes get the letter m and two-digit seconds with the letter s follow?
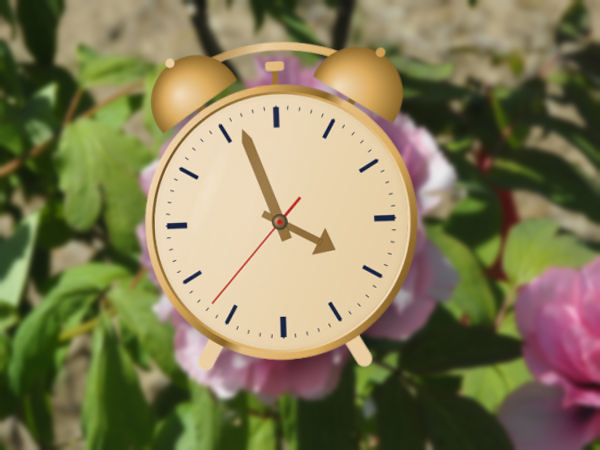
3h56m37s
